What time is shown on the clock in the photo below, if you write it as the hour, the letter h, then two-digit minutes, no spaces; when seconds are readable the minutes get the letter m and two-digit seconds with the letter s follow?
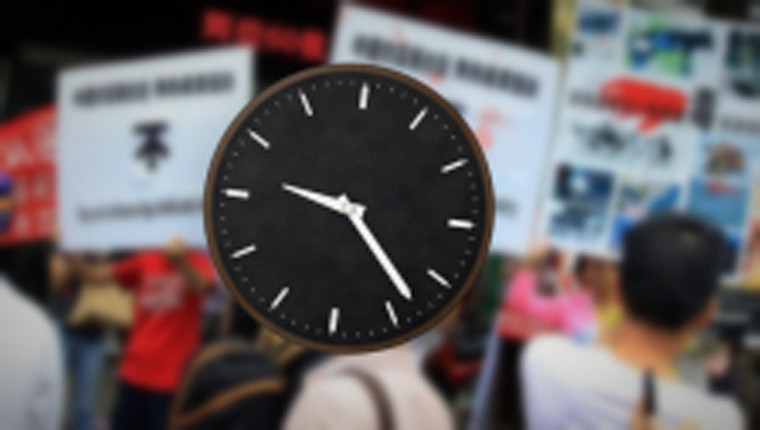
9h23
